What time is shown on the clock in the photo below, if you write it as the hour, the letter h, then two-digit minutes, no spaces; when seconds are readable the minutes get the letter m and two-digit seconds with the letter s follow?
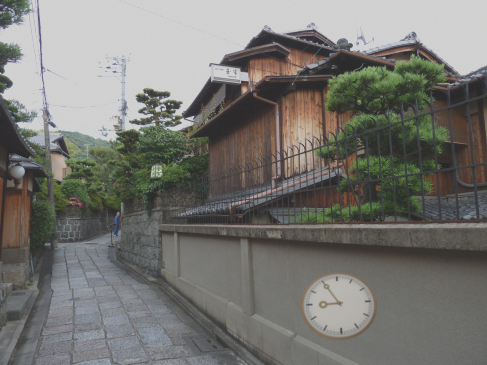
8h55
